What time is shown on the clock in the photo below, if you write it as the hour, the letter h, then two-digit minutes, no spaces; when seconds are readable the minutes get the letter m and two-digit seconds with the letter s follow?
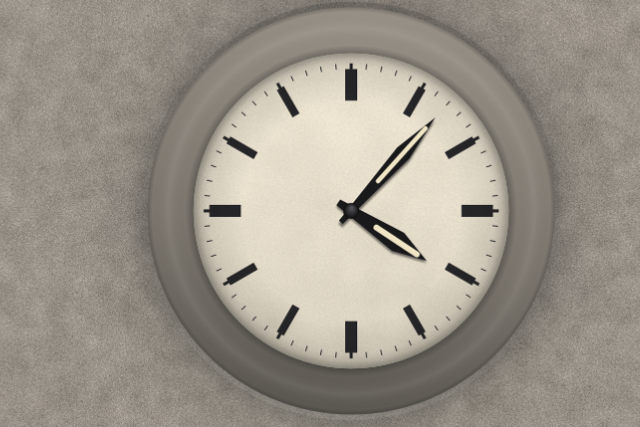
4h07
